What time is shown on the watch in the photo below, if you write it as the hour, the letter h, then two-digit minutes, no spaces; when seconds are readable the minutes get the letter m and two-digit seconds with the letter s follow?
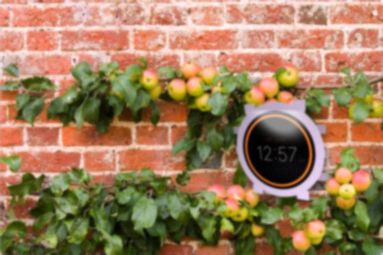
12h57
